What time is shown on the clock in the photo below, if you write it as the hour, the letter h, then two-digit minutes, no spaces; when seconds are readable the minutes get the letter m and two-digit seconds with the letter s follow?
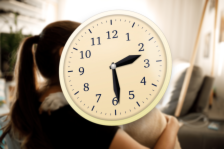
2h29
